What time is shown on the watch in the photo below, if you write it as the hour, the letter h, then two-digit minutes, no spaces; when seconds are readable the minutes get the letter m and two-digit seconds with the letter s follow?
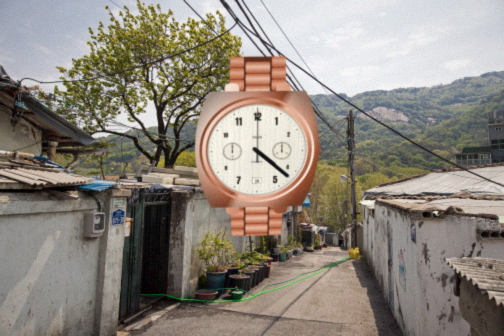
4h22
